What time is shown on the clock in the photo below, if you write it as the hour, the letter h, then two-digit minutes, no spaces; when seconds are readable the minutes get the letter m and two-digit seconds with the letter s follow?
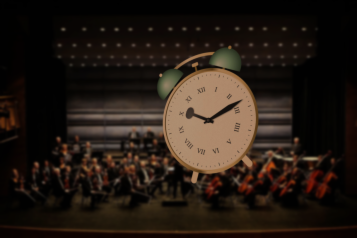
10h13
